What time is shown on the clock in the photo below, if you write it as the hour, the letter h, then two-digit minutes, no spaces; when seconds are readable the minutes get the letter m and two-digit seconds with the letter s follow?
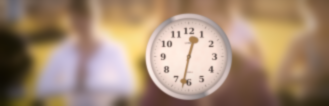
12h32
